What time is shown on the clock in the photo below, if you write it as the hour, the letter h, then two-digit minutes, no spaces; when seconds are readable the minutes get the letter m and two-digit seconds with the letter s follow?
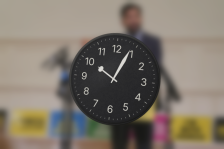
10h04
